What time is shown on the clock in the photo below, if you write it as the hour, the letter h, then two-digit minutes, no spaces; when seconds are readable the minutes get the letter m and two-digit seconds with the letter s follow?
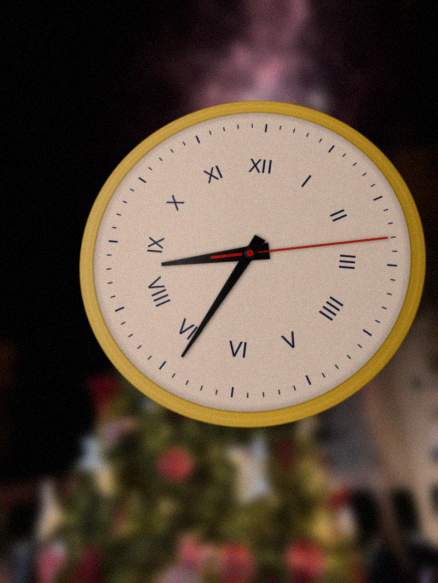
8h34m13s
